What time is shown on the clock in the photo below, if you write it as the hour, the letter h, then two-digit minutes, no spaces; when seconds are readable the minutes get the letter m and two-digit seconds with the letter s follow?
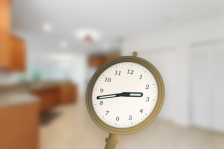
2h42
